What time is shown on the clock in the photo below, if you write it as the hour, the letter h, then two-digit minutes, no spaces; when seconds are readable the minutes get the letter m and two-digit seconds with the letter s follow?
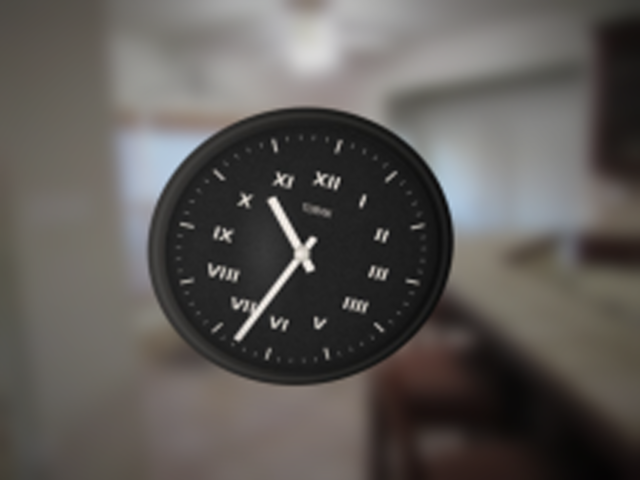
10h33
